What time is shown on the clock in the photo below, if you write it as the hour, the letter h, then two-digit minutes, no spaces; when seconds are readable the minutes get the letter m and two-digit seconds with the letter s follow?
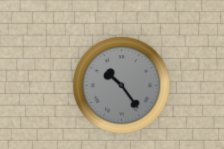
10h24
